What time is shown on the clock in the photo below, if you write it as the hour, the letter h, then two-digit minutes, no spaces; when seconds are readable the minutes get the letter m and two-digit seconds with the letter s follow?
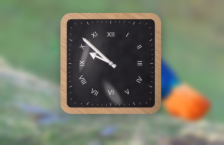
9h52
